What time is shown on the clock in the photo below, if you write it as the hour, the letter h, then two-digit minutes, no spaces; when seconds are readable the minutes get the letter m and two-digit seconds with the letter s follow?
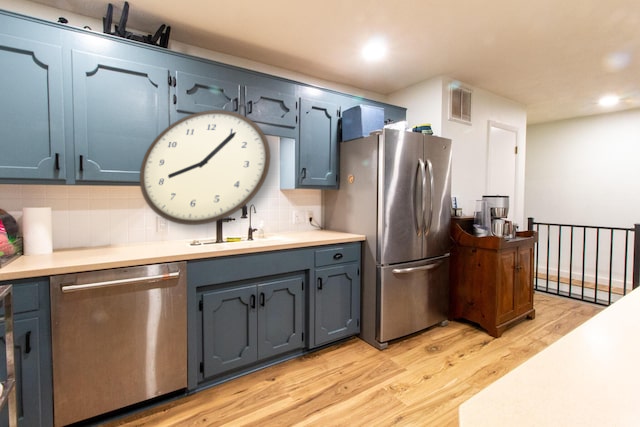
8h06
